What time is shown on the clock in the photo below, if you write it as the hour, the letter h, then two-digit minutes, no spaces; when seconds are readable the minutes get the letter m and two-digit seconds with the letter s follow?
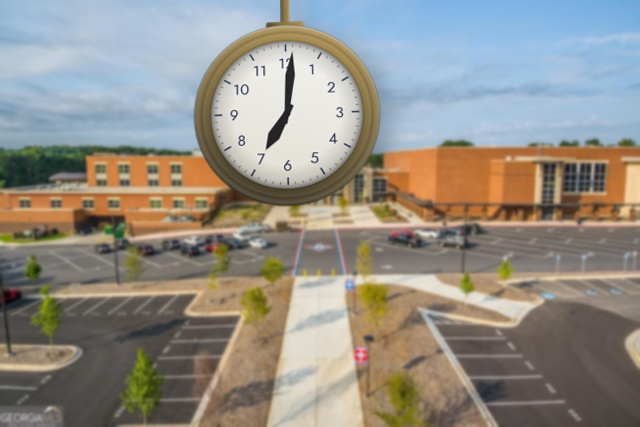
7h01
